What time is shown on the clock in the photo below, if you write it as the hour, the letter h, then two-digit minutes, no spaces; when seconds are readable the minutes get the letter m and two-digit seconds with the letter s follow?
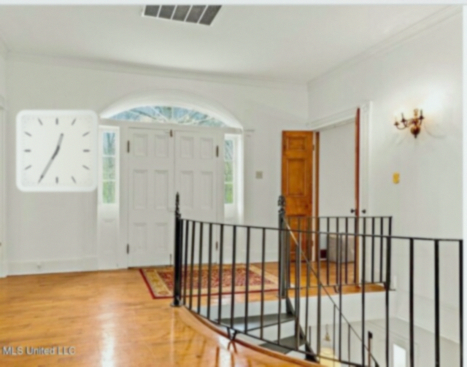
12h35
